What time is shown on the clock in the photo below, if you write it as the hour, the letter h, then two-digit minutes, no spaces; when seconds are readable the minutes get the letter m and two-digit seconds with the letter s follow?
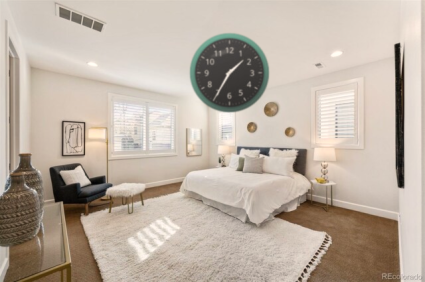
1h35
